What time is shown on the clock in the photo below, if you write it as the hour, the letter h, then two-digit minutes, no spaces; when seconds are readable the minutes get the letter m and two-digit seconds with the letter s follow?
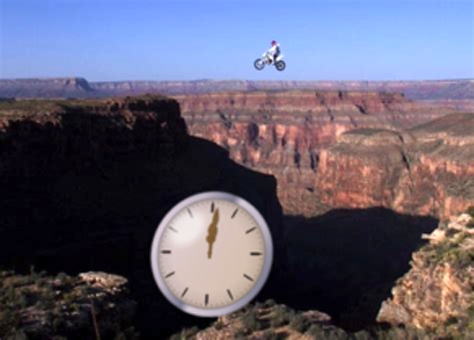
12h01
